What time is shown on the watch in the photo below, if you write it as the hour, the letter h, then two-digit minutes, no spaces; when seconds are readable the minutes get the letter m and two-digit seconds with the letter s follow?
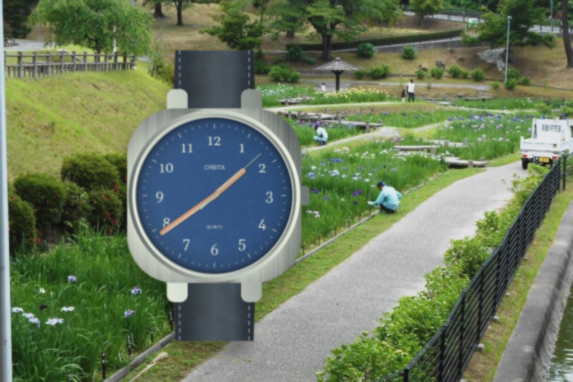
1h39m08s
